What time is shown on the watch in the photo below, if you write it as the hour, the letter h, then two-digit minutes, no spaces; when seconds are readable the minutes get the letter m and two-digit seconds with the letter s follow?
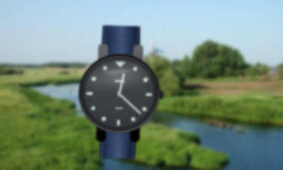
12h22
